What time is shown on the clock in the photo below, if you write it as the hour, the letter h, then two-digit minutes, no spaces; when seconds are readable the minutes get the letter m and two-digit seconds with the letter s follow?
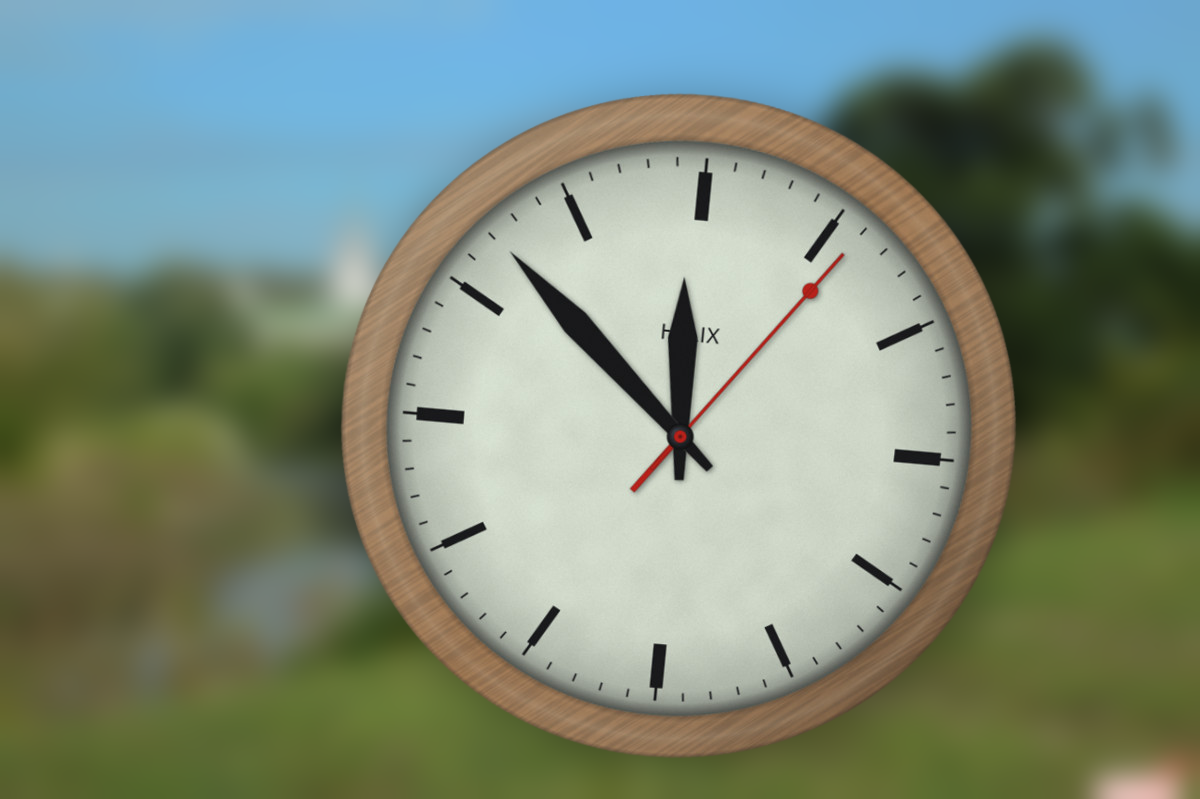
11h52m06s
